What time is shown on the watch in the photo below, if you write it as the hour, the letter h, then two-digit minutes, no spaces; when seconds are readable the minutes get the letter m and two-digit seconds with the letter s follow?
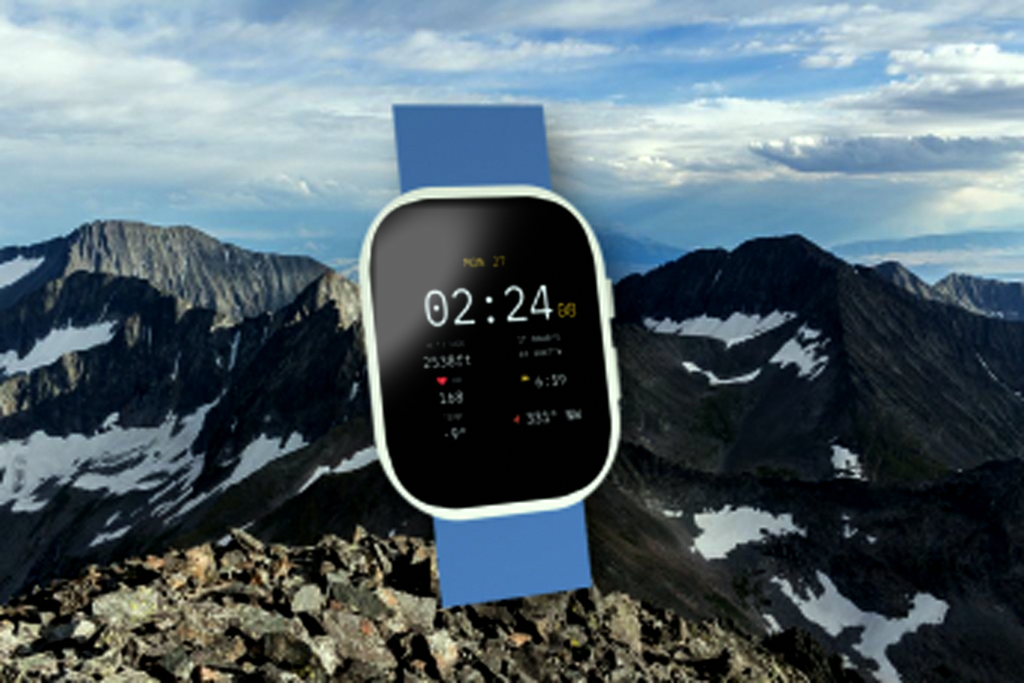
2h24
